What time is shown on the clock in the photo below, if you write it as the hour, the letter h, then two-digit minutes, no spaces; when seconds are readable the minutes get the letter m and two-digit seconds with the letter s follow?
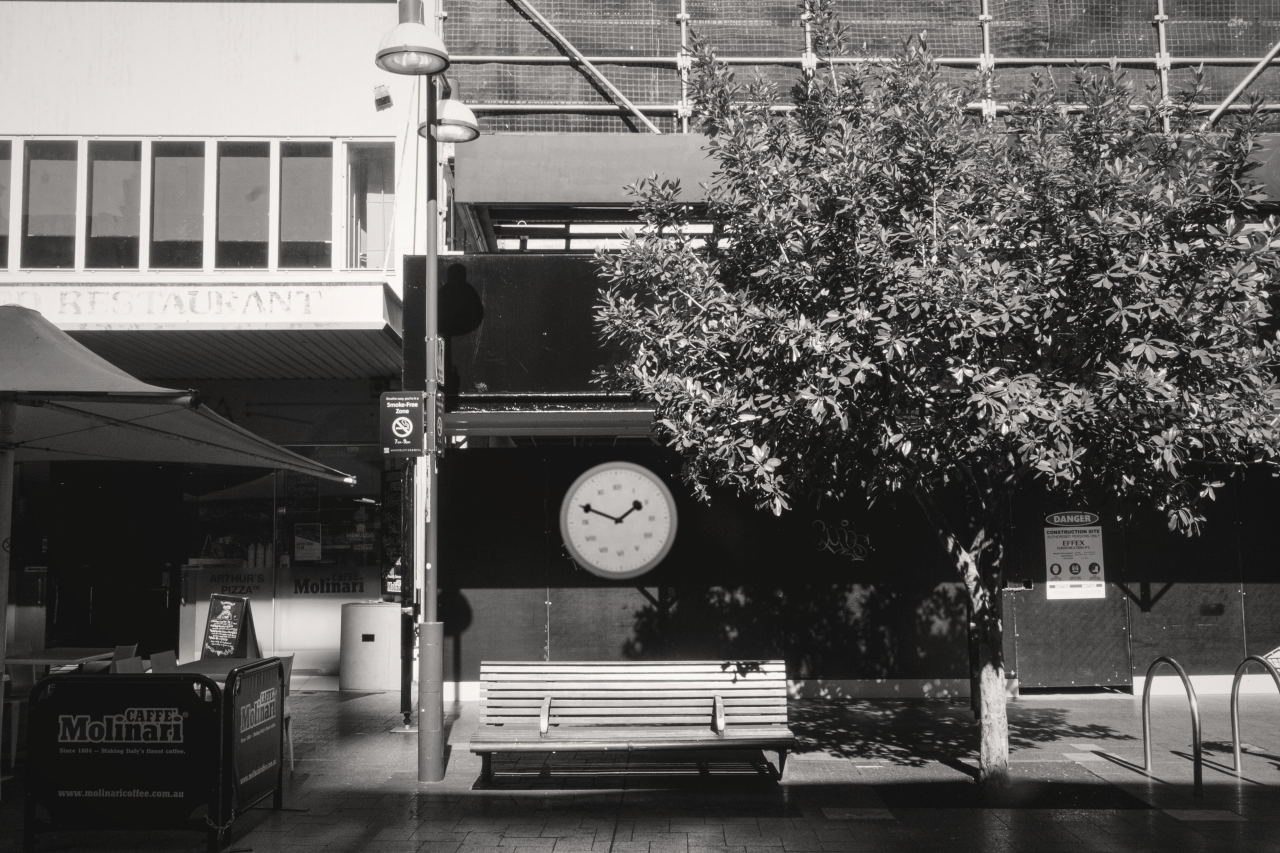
1h49
